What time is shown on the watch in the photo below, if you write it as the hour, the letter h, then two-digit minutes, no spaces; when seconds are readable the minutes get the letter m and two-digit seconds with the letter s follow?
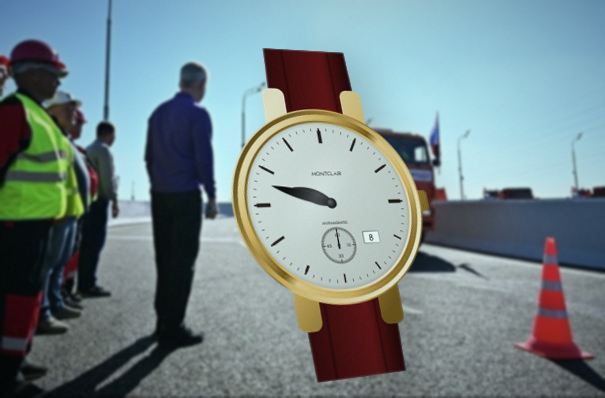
9h48
